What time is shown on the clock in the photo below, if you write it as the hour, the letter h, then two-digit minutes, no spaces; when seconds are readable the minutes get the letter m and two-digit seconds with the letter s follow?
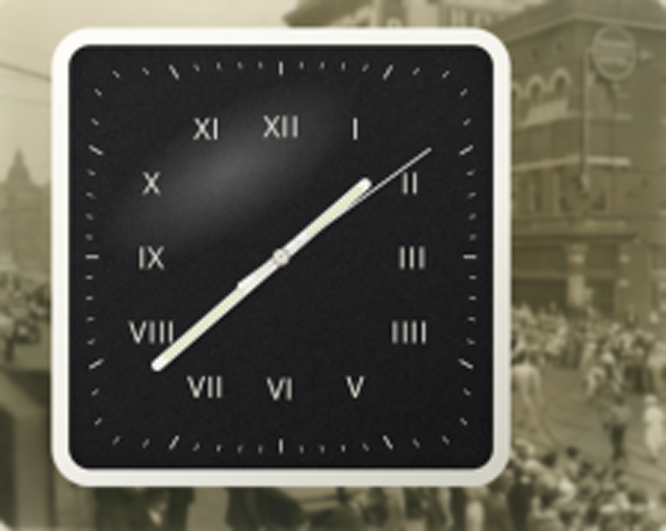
1h38m09s
